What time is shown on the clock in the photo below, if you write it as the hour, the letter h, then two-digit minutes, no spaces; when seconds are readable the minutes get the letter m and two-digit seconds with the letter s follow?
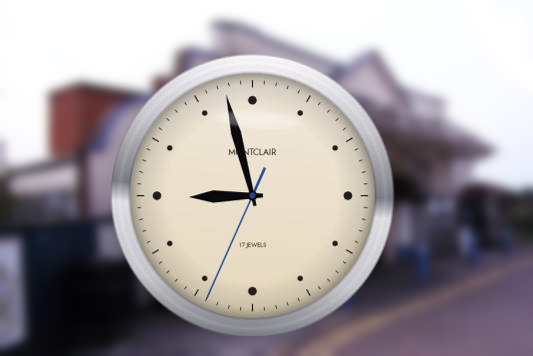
8h57m34s
